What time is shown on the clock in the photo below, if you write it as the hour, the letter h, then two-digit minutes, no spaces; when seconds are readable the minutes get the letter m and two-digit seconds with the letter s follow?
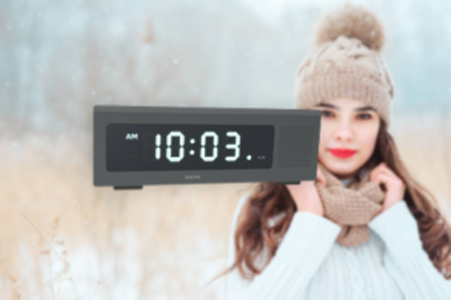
10h03
